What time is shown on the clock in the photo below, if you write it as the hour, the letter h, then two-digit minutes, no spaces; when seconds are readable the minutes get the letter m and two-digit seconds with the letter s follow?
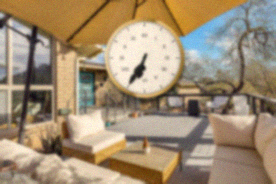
6h35
